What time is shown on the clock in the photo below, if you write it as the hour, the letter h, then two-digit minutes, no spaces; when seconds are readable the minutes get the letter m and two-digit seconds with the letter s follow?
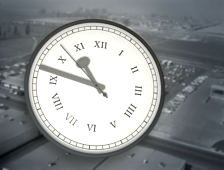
10h46m52s
